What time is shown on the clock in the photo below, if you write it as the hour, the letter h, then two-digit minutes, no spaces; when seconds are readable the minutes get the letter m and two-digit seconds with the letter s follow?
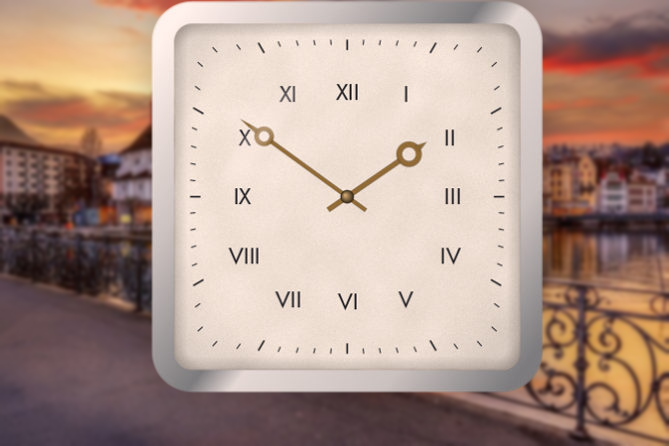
1h51
